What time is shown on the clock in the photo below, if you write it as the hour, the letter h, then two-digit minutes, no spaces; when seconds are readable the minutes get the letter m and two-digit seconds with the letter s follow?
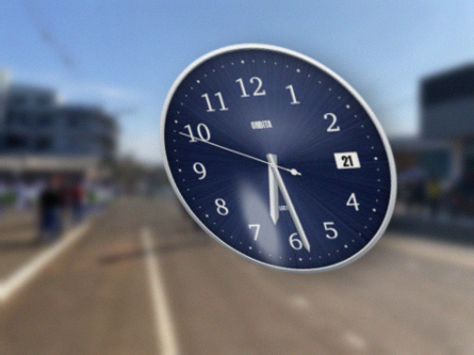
6h28m49s
